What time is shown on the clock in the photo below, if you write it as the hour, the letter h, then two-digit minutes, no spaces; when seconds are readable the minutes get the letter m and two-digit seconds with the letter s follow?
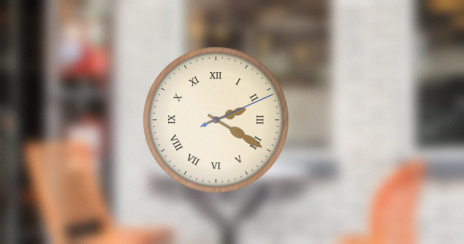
2h20m11s
